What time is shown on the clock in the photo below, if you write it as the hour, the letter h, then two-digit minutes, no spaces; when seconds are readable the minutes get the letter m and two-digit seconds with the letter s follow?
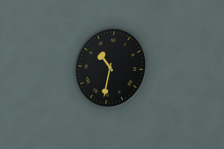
10h31
